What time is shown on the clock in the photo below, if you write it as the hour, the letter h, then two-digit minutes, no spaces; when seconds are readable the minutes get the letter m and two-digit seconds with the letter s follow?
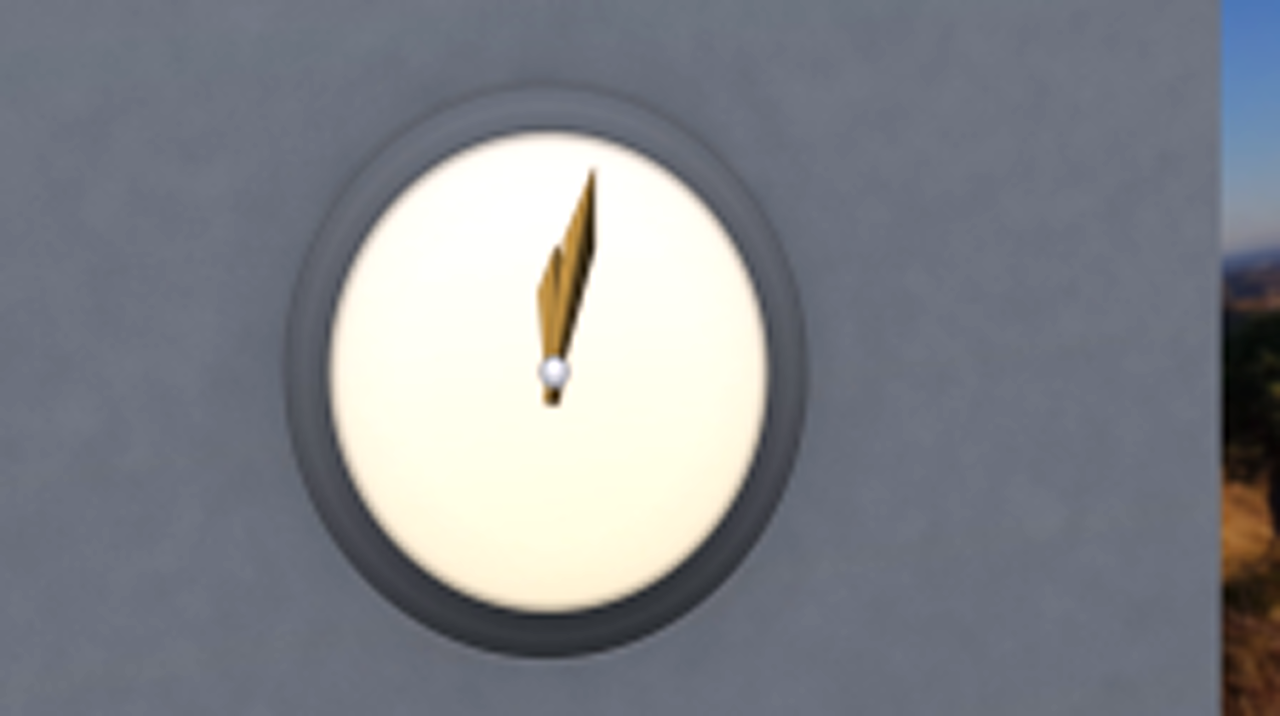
12h02
